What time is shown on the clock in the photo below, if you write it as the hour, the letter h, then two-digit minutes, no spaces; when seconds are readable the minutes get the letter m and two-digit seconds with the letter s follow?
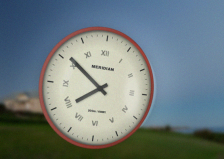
7h51
